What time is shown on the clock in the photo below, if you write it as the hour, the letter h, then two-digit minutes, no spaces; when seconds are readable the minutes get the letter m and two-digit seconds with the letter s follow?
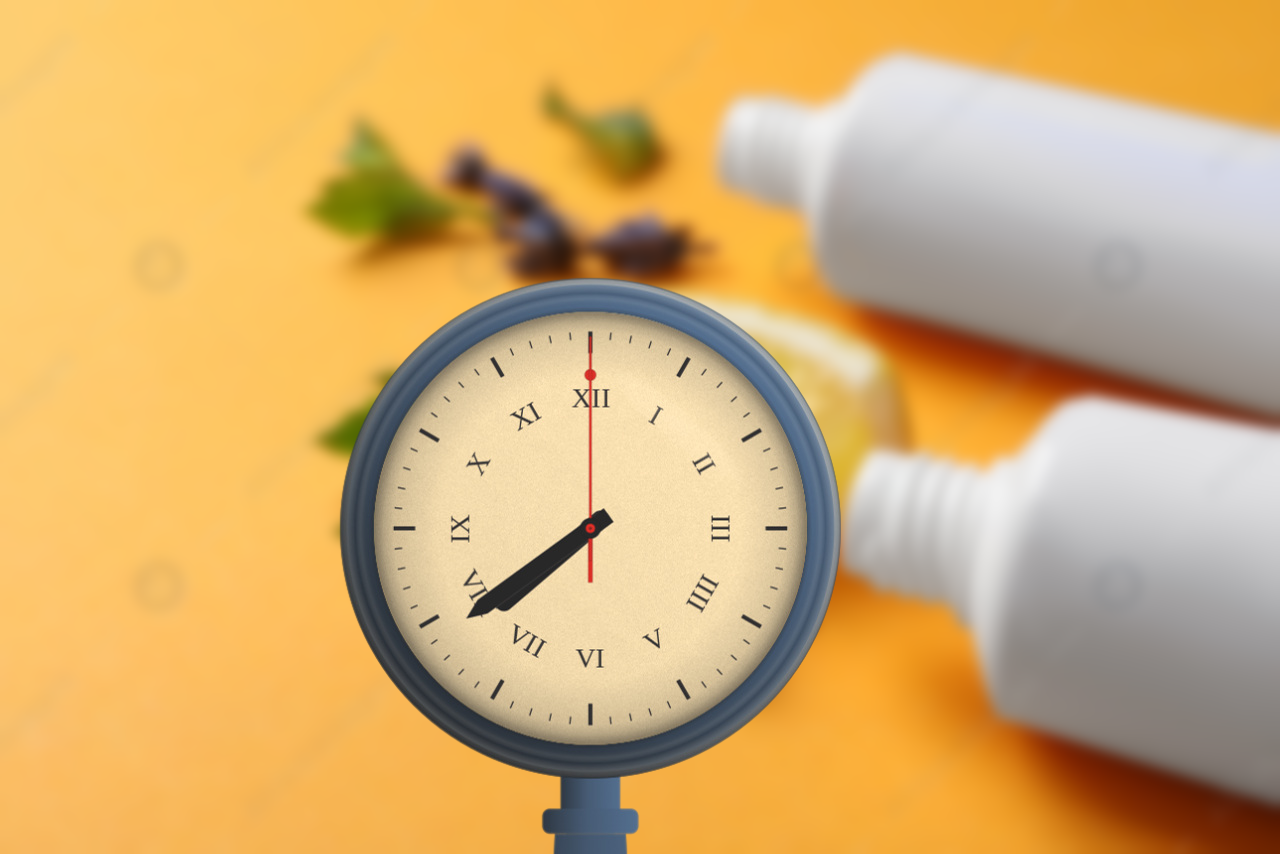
7h39m00s
